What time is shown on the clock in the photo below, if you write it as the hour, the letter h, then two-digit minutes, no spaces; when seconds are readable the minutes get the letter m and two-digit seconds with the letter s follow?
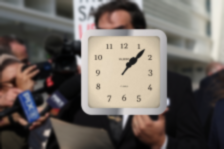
1h07
